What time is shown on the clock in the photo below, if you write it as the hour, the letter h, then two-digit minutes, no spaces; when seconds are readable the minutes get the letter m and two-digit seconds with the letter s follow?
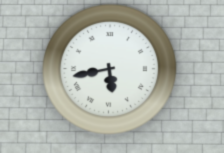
5h43
